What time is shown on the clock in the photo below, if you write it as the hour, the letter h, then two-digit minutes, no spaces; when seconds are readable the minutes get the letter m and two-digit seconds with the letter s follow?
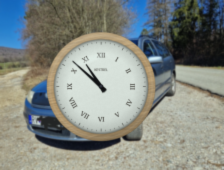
10h52
